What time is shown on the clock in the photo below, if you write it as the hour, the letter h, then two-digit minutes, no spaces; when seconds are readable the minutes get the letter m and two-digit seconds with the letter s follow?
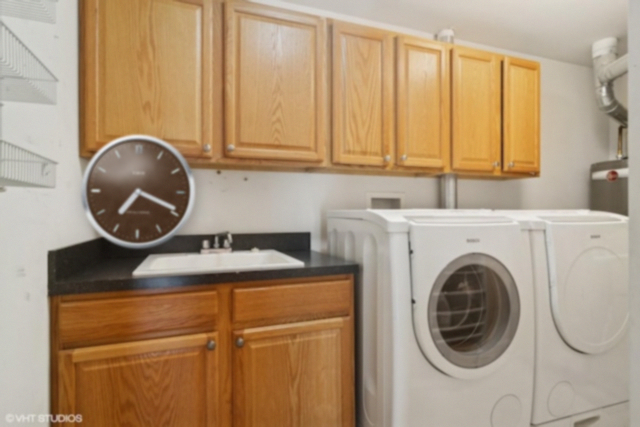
7h19
